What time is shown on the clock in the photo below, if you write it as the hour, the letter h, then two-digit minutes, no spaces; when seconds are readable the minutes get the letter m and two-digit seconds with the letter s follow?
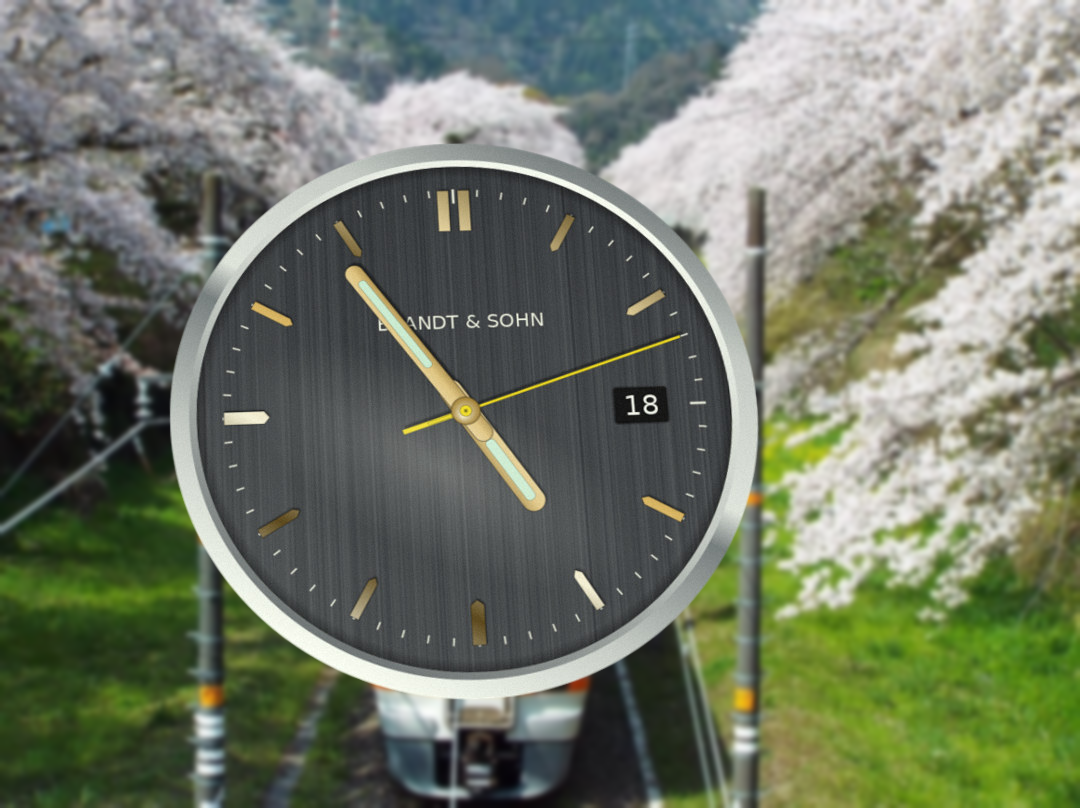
4h54m12s
